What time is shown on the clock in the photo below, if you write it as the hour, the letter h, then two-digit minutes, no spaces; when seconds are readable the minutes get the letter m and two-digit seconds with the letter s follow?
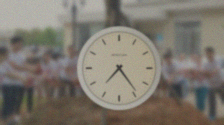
7h24
